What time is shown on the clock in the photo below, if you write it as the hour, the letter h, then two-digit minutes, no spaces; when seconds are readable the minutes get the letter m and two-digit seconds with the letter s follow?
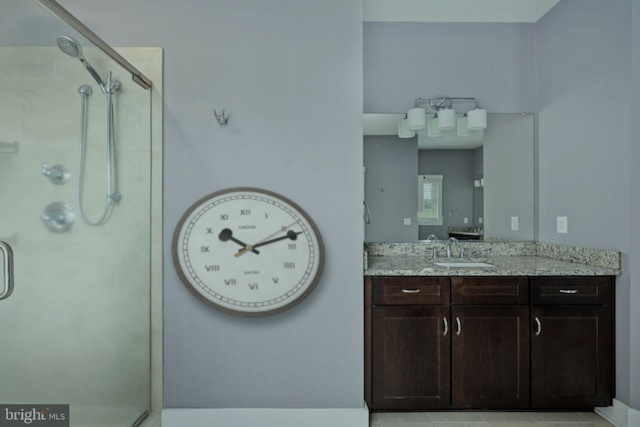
10h12m10s
